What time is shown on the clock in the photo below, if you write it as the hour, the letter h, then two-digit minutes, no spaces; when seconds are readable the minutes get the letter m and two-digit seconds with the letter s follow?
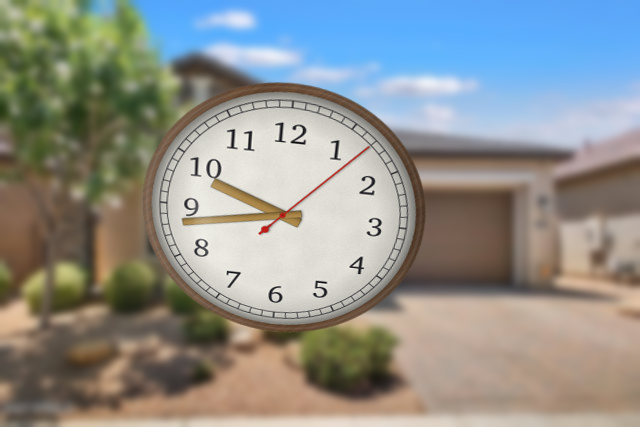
9h43m07s
